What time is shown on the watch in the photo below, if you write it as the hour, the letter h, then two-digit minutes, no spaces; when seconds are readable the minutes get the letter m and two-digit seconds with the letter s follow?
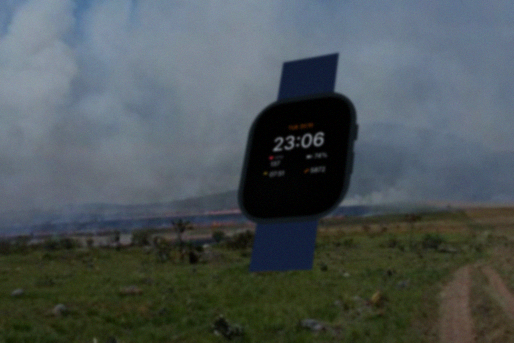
23h06
